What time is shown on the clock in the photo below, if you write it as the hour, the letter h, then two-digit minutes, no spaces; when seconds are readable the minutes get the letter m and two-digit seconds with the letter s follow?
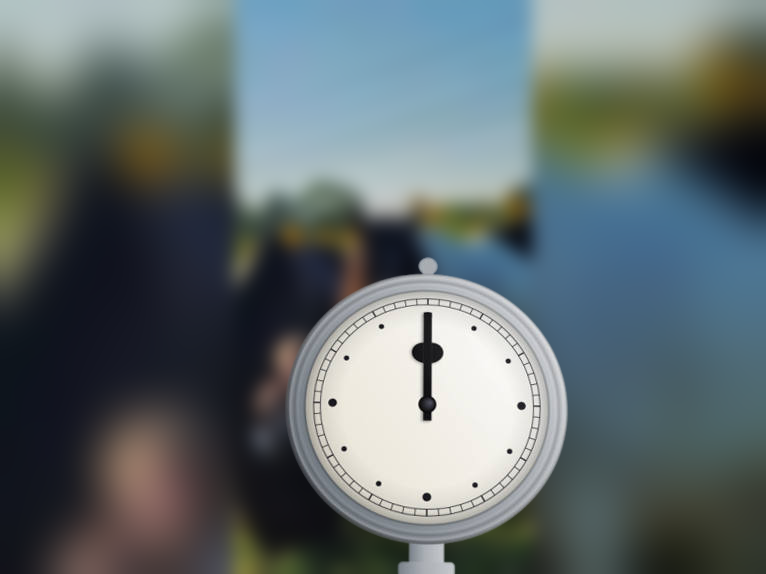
12h00
